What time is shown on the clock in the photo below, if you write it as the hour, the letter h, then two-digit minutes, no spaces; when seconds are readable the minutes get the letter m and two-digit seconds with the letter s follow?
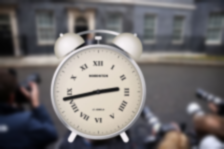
2h43
